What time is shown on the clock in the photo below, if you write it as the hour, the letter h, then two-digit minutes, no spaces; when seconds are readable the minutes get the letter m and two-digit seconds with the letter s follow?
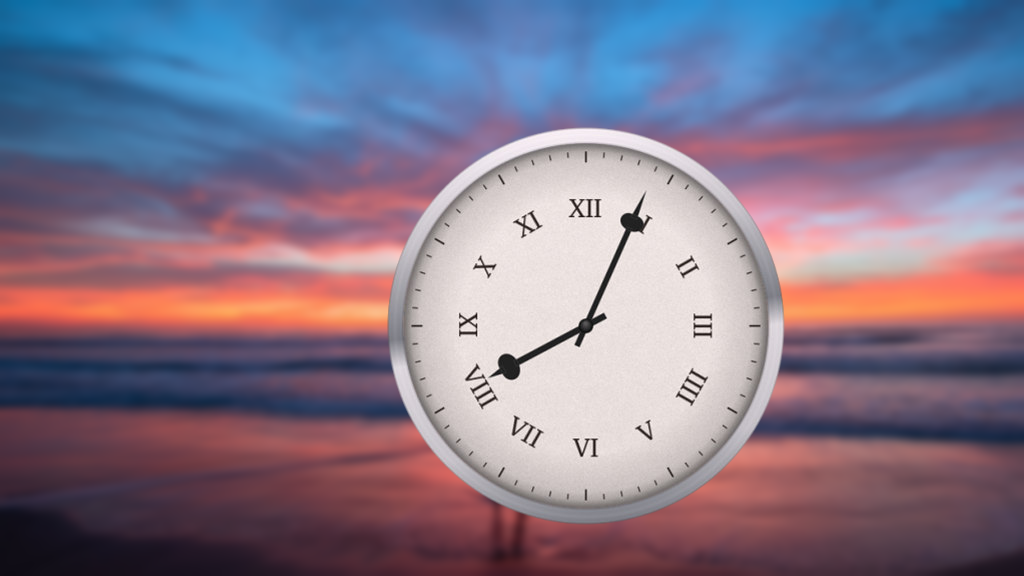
8h04
